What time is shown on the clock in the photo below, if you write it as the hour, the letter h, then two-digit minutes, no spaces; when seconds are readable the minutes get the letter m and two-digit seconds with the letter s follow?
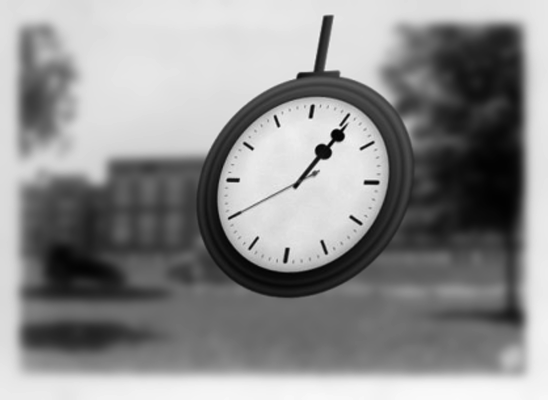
1h05m40s
